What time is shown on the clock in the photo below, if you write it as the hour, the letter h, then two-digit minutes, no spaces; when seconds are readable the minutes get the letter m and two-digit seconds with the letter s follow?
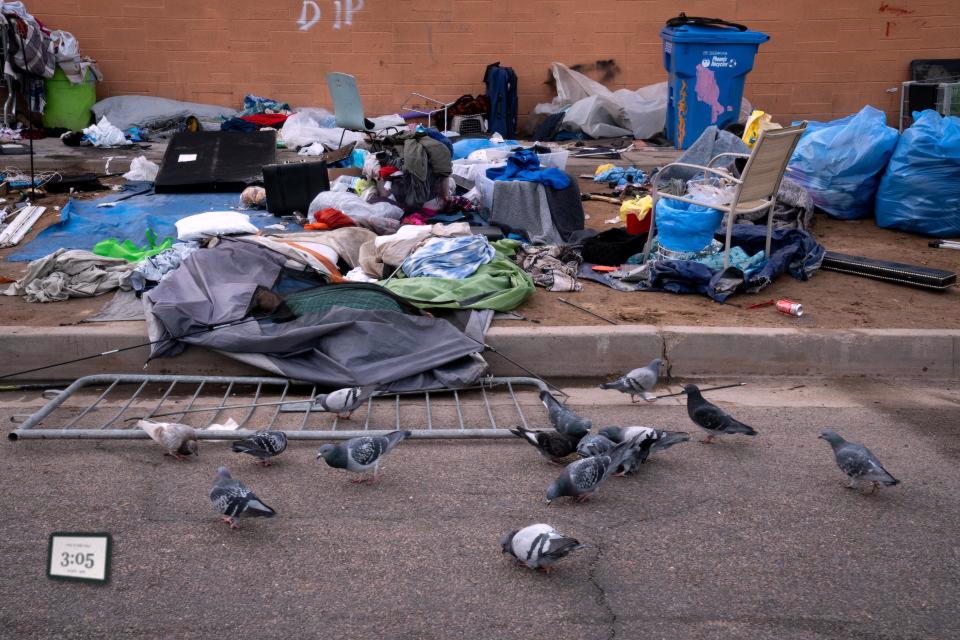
3h05
